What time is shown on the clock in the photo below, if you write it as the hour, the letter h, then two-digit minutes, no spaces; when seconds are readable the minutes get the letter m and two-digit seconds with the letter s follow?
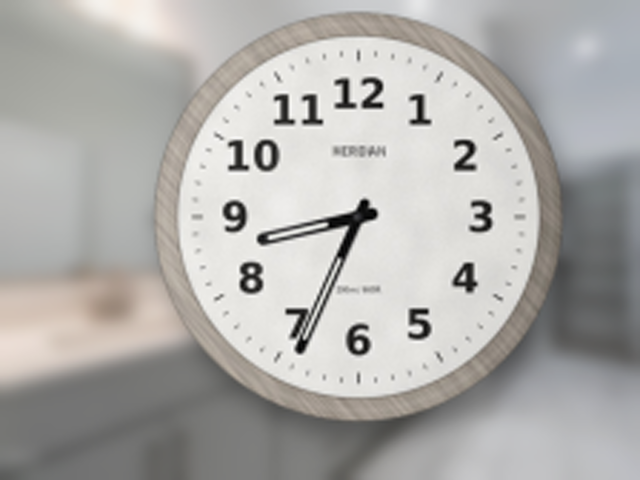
8h34
